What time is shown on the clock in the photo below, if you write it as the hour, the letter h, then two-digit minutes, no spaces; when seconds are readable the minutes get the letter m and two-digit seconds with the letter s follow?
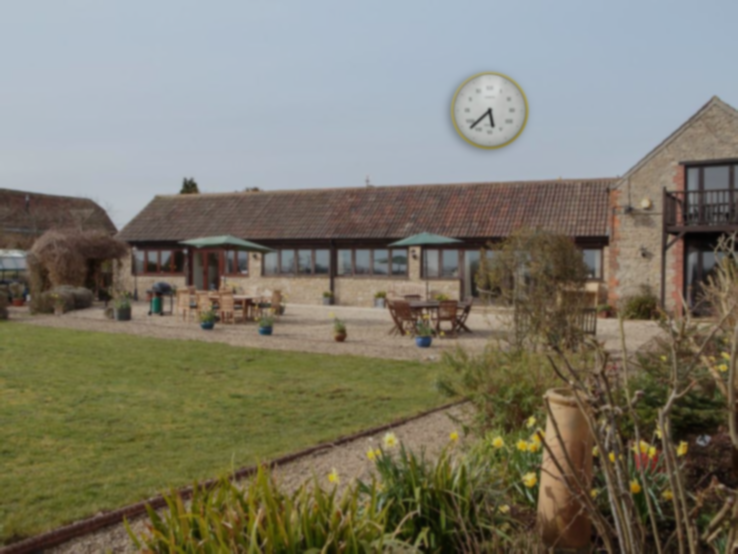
5h38
